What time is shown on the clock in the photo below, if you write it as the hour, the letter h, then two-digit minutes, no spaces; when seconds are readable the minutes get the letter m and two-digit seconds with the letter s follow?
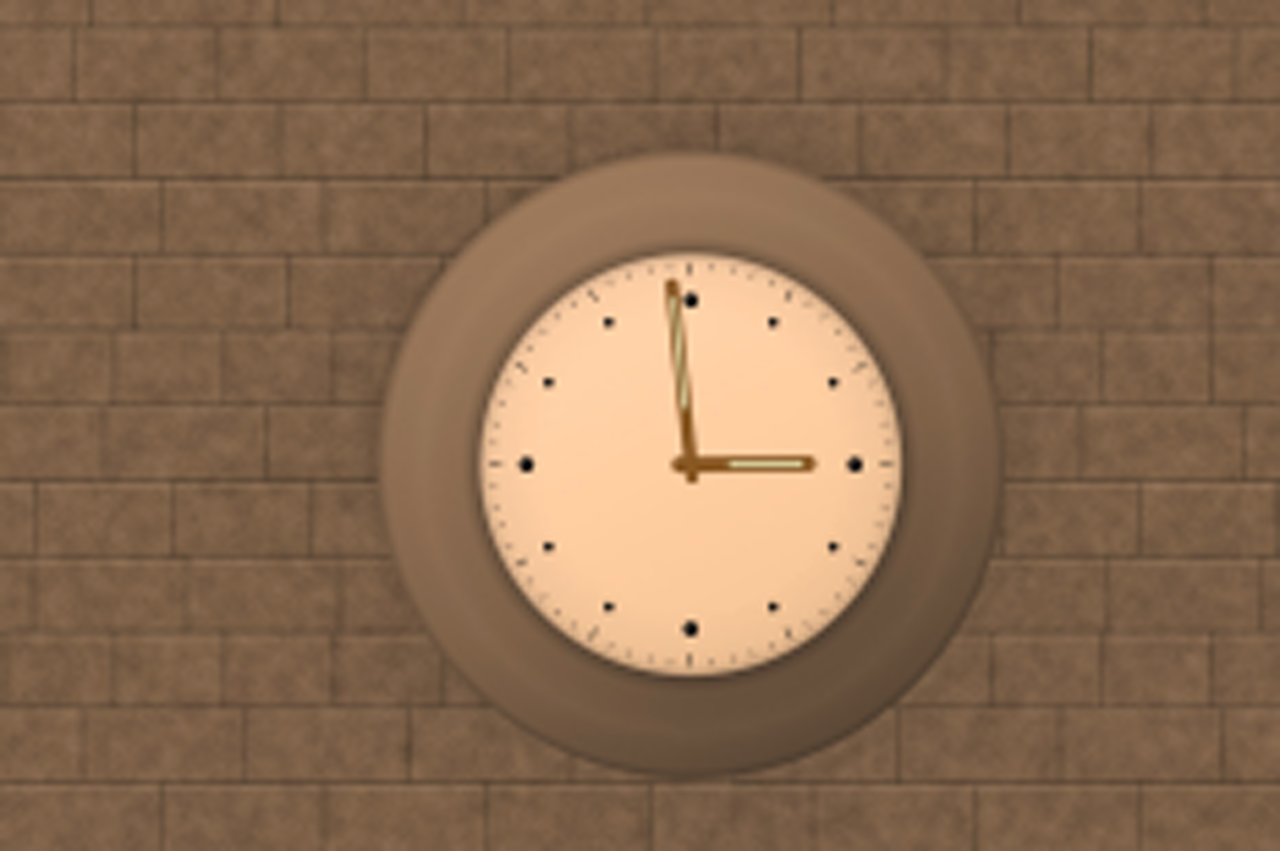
2h59
